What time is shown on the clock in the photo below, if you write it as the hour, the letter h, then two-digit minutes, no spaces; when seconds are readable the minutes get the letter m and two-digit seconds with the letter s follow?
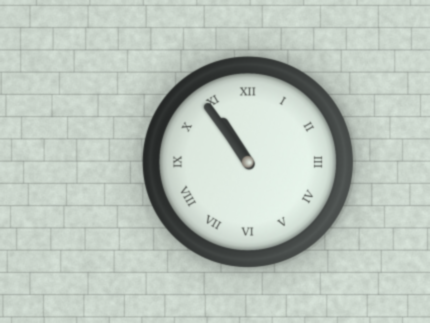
10h54
